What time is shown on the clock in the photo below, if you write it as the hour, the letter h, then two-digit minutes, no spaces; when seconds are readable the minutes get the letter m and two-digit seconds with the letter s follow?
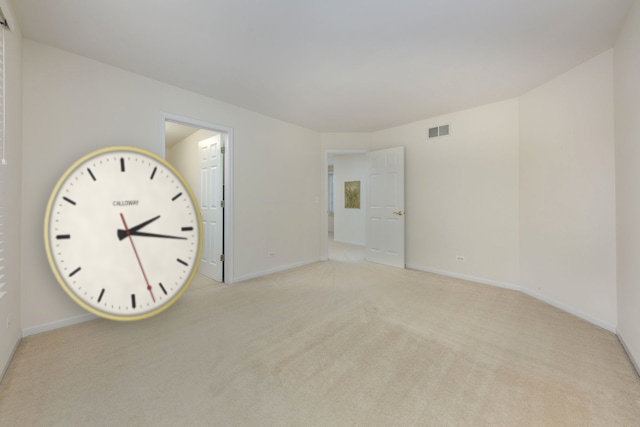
2h16m27s
